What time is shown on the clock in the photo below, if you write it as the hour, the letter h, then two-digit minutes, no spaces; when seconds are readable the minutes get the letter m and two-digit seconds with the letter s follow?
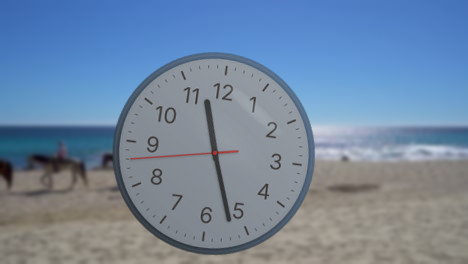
11h26m43s
